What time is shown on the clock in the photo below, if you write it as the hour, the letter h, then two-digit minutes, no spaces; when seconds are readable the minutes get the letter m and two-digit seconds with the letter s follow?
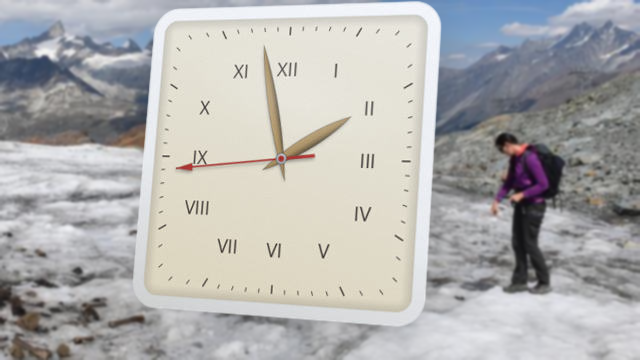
1h57m44s
